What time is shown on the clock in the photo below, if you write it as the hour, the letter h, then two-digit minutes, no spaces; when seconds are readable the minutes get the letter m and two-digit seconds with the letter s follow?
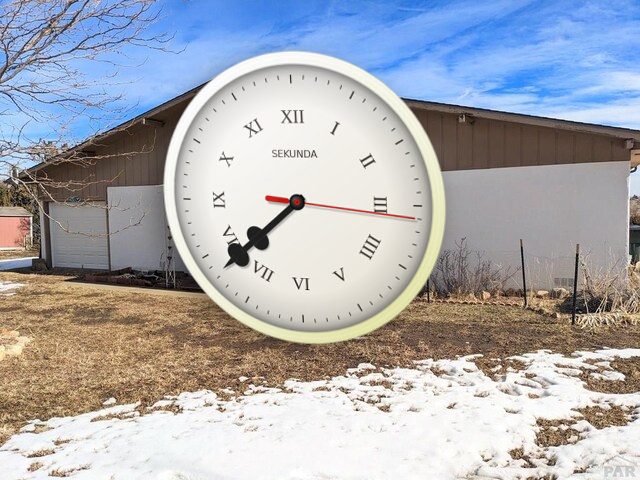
7h38m16s
